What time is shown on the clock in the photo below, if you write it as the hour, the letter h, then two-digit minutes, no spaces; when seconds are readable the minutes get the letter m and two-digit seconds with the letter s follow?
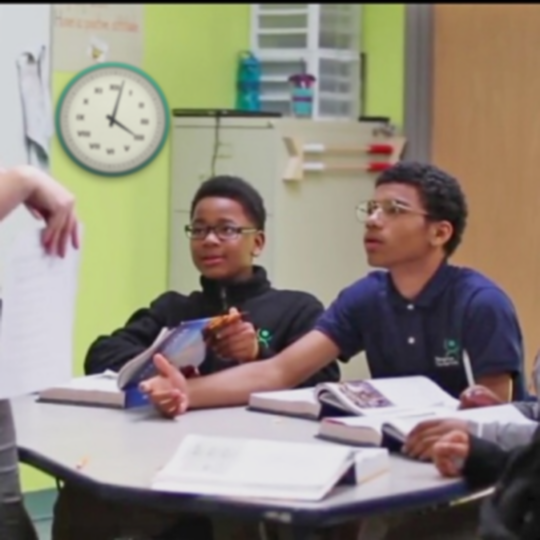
4h02
